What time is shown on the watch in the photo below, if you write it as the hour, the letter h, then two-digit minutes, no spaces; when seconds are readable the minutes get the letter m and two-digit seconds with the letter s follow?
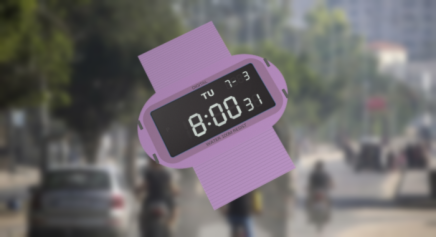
8h00m31s
